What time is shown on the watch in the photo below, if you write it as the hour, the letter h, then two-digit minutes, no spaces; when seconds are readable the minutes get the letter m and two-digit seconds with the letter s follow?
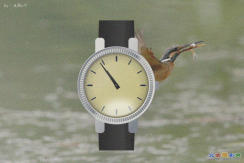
10h54
